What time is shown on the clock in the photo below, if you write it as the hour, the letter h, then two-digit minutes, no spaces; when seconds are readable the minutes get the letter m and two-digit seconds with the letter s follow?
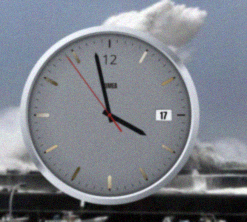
3h57m54s
